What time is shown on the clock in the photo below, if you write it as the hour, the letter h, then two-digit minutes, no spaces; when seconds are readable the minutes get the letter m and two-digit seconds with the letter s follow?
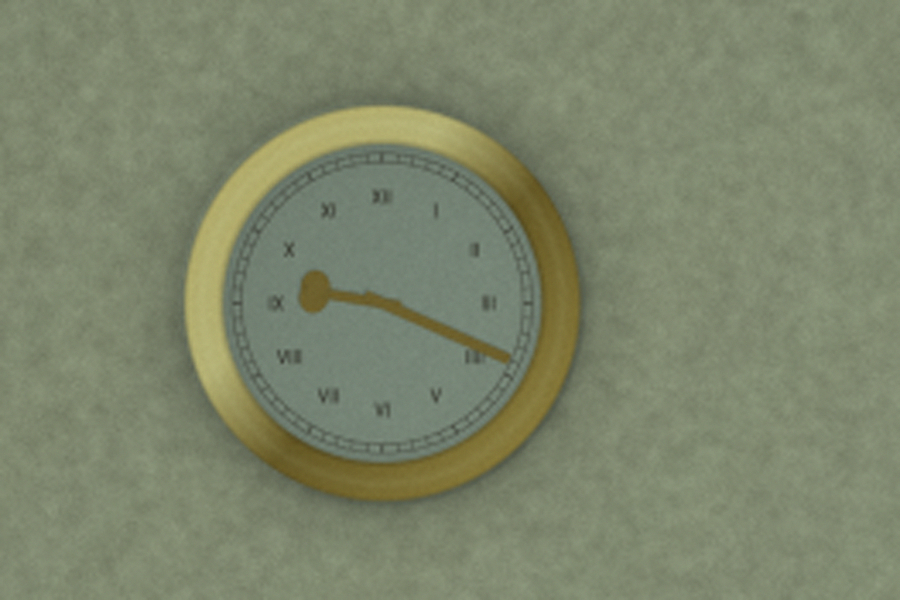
9h19
